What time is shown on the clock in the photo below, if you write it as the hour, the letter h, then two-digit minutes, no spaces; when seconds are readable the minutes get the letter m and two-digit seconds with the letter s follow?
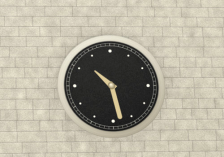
10h28
